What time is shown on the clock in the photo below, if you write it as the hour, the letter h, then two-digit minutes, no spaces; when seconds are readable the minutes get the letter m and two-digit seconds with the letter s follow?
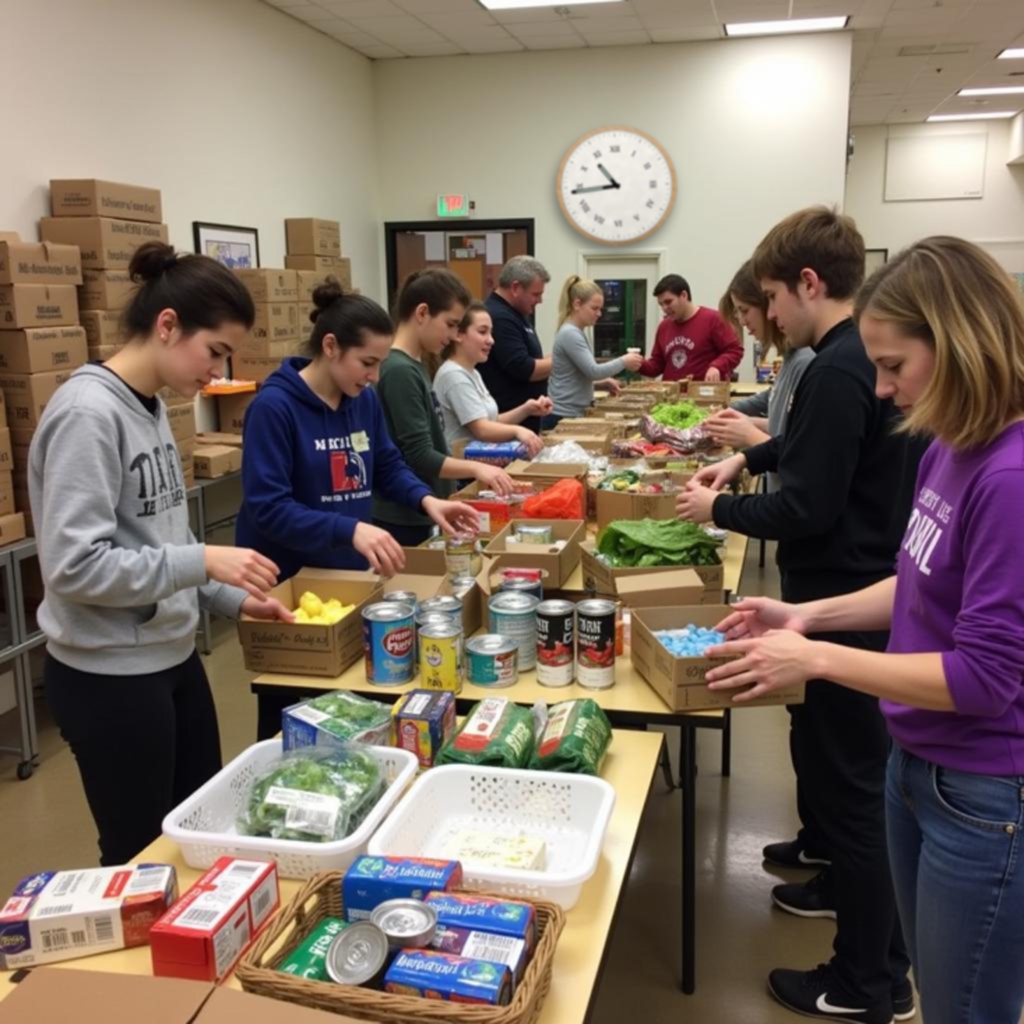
10h44
